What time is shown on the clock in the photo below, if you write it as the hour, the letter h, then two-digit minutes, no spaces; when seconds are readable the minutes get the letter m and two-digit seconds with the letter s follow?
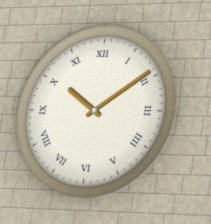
10h09
